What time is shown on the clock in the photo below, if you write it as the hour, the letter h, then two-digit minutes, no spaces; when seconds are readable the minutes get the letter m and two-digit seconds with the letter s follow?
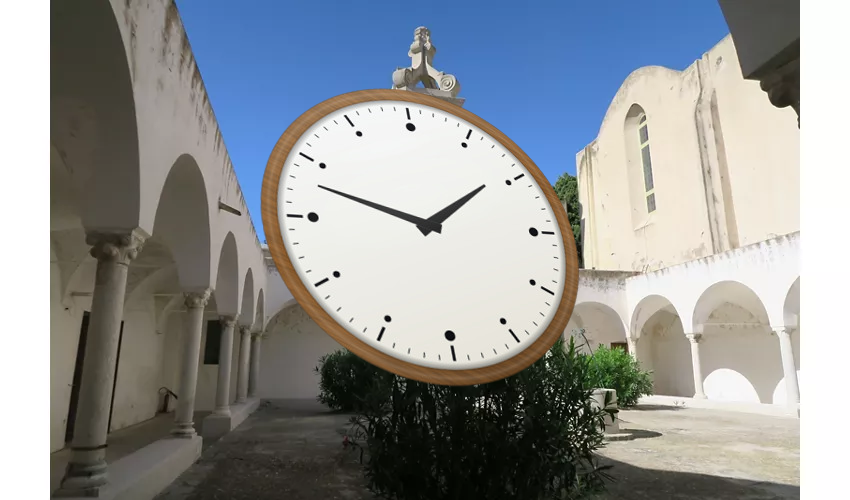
1h48
